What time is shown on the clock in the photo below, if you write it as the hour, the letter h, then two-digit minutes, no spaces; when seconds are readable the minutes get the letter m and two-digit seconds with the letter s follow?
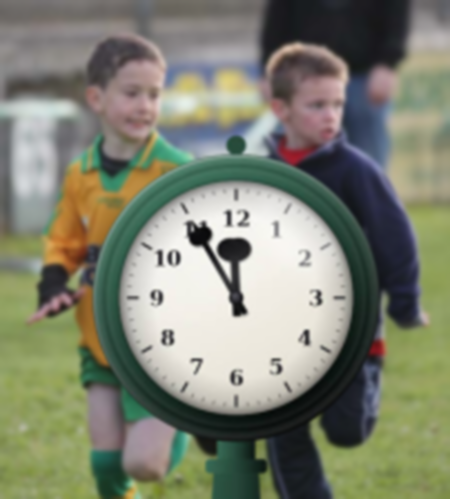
11h55
